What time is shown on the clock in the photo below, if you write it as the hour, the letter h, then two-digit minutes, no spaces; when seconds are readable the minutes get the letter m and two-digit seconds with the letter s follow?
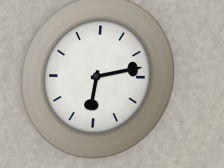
6h13
